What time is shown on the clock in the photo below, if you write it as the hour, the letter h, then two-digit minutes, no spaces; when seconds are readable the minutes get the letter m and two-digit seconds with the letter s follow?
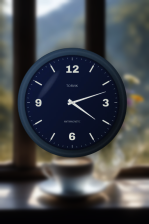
4h12
